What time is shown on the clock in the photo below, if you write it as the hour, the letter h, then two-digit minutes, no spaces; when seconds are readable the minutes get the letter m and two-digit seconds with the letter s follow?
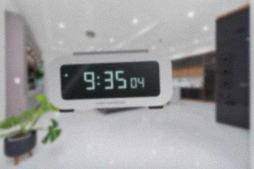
9h35
